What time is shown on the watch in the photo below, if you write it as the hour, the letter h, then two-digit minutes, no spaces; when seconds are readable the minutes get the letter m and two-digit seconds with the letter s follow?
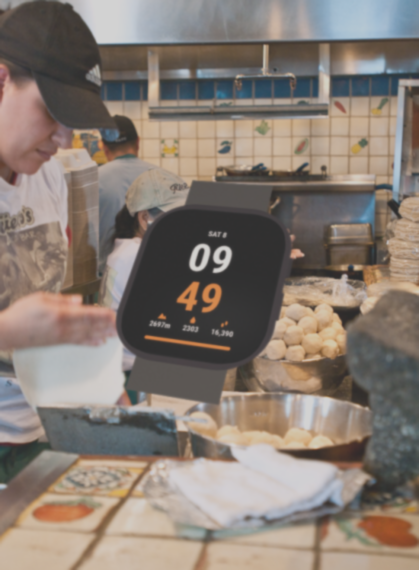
9h49
